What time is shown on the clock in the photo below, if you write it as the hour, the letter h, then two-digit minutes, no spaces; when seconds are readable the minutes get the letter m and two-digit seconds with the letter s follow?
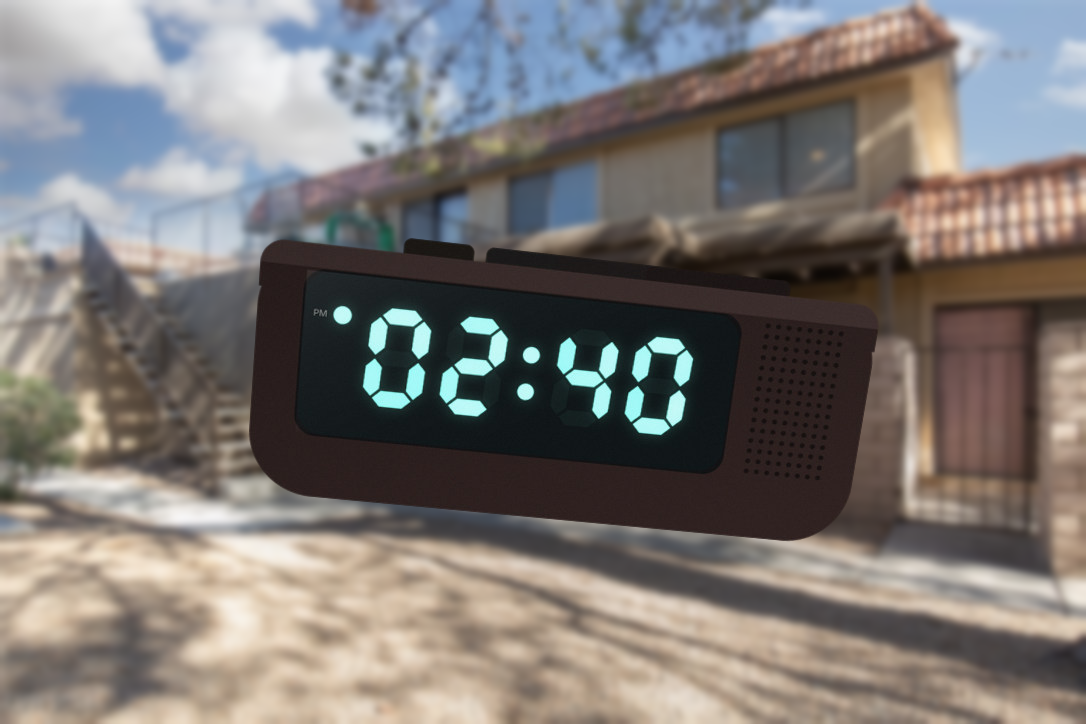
2h40
